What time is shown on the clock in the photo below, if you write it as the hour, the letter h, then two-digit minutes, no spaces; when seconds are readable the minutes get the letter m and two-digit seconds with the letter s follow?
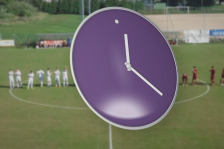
12h23
